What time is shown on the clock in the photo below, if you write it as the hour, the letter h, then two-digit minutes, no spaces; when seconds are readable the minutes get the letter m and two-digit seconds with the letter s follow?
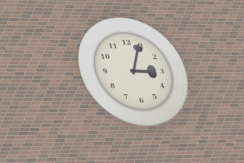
3h04
